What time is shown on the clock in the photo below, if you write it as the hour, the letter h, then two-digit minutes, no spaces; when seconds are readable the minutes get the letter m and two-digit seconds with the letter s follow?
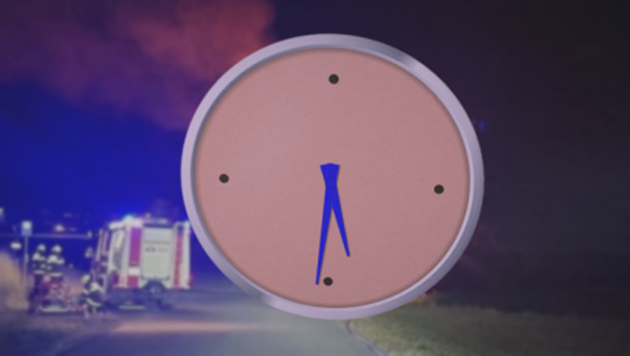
5h31
